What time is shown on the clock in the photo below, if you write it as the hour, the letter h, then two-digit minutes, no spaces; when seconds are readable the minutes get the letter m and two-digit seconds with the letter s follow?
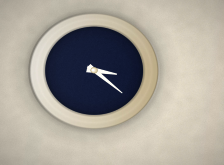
3h22
